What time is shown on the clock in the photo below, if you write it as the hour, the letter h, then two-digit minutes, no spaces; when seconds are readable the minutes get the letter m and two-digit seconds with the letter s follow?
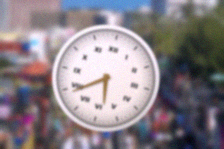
5h39
